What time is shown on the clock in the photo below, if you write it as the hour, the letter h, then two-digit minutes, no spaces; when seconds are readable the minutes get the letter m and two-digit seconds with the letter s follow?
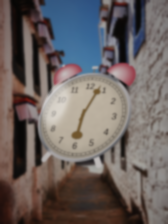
6h03
